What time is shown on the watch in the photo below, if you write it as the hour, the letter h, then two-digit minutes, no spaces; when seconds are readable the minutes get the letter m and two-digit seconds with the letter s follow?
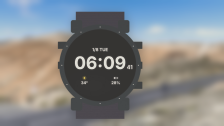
6h09
